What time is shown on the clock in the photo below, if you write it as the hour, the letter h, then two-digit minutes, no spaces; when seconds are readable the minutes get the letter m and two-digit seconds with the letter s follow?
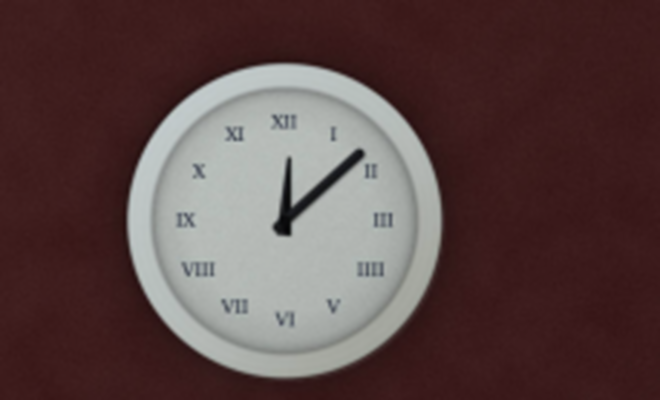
12h08
